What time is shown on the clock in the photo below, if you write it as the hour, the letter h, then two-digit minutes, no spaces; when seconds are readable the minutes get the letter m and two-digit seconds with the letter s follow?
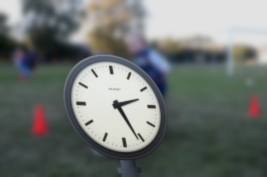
2h26
